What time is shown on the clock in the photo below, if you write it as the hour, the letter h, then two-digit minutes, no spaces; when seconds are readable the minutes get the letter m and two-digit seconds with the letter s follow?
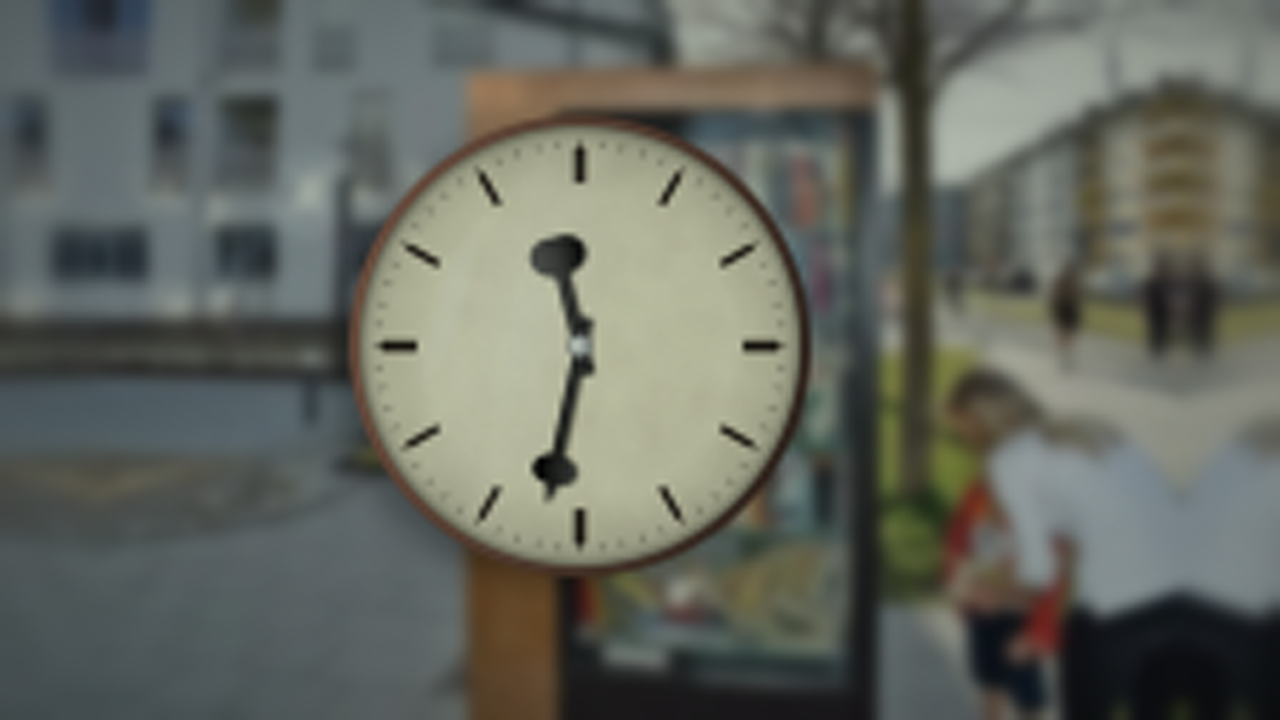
11h32
